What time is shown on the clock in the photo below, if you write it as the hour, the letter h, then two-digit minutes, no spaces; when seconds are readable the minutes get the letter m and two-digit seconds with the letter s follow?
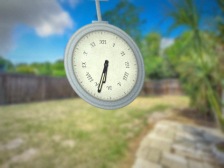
6h34
